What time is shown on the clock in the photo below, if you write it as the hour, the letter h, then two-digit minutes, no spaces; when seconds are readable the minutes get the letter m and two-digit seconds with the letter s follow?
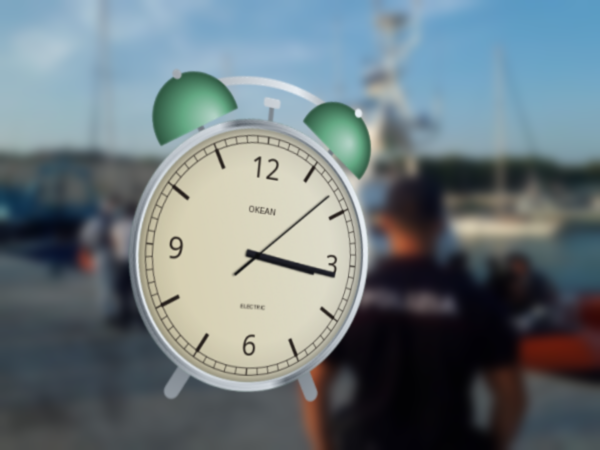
3h16m08s
